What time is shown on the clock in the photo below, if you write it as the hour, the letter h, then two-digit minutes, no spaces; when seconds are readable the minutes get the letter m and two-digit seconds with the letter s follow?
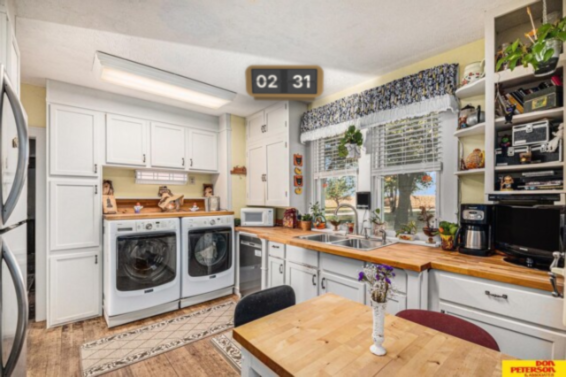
2h31
